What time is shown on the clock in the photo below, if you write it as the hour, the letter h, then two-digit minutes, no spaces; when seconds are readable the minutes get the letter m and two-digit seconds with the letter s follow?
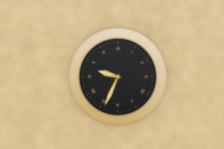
9h34
